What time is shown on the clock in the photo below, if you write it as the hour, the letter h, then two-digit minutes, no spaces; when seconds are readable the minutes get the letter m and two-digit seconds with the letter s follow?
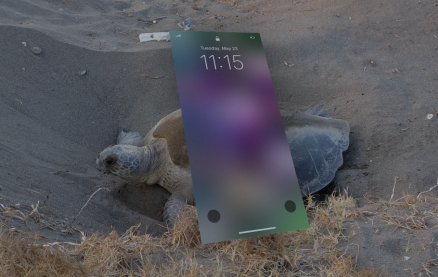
11h15
